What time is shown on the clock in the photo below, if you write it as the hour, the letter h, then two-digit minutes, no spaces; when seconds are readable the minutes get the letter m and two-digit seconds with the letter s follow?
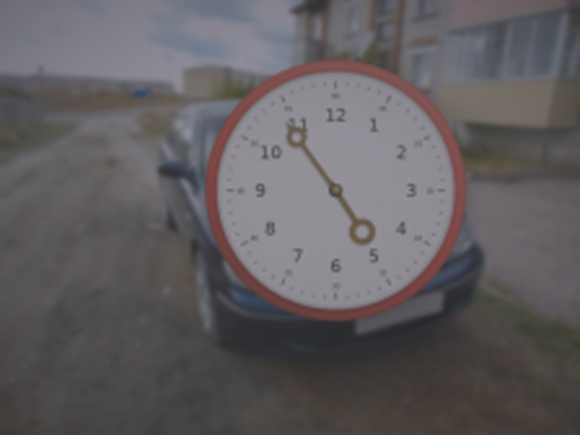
4h54
